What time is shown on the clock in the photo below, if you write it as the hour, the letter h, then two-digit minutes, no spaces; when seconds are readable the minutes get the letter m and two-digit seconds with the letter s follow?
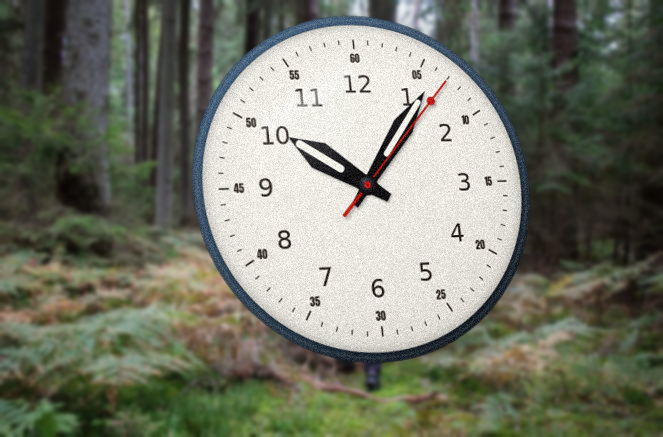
10h06m07s
